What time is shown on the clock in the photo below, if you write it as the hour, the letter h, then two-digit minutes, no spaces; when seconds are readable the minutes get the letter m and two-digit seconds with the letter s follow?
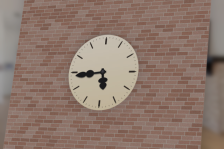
5h44
